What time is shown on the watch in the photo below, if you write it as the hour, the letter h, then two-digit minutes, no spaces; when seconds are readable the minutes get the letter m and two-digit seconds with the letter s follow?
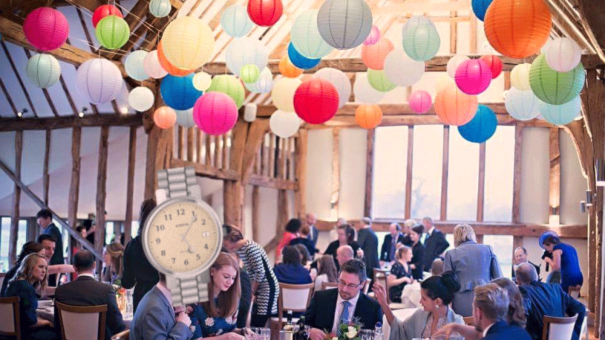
5h06
